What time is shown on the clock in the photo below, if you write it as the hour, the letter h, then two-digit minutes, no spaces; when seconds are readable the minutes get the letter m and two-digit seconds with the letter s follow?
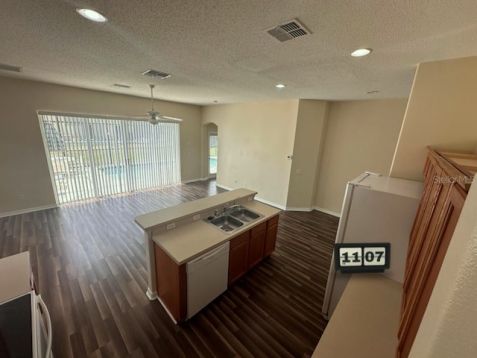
11h07
